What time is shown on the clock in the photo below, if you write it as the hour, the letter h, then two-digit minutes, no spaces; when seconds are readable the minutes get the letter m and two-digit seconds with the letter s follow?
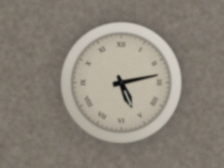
5h13
